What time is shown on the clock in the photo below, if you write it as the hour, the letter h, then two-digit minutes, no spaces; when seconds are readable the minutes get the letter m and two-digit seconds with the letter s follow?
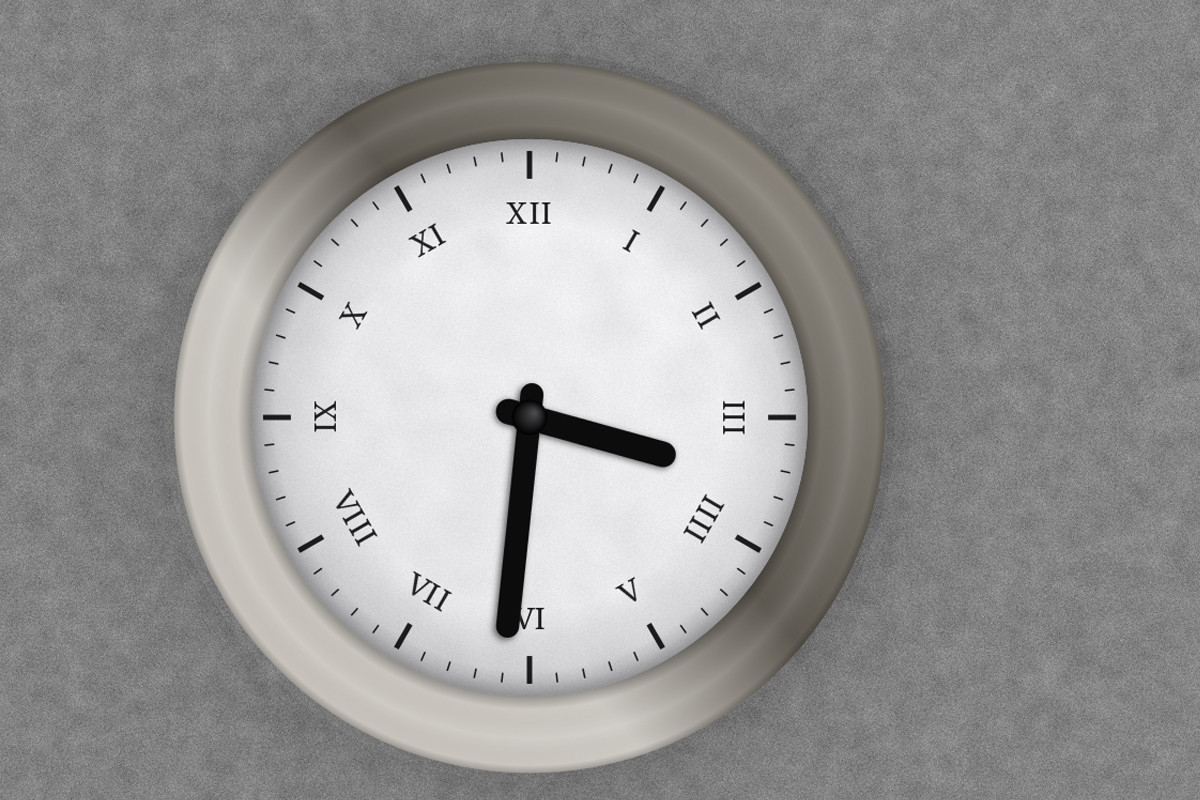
3h31
